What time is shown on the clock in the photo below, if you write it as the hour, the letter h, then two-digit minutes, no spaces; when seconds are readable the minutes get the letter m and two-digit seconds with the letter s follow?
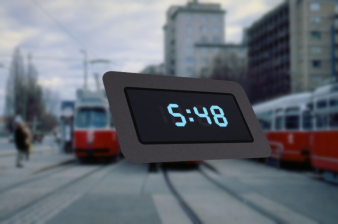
5h48
